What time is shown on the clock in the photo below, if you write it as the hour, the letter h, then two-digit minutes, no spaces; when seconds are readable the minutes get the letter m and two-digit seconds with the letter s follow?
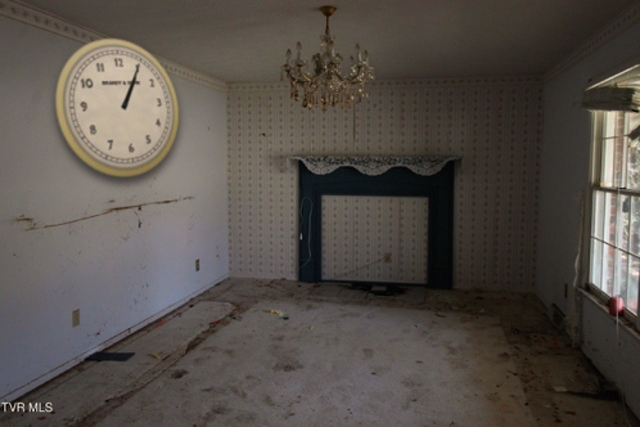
1h05
